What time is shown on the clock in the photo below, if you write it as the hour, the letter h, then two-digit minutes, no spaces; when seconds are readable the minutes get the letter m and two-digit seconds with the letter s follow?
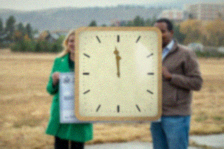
11h59
